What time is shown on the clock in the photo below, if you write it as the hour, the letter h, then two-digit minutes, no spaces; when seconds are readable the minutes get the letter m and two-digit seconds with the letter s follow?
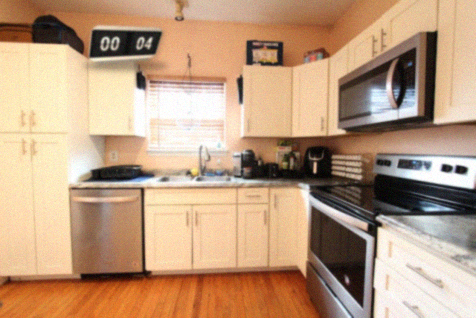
0h04
